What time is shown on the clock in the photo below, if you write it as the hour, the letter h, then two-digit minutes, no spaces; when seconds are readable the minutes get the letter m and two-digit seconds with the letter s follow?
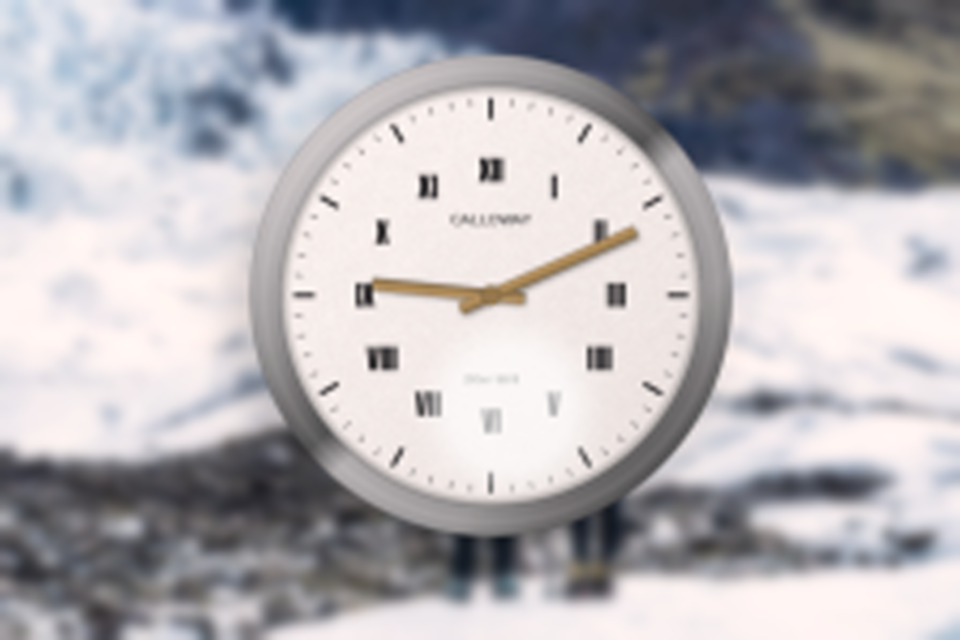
9h11
